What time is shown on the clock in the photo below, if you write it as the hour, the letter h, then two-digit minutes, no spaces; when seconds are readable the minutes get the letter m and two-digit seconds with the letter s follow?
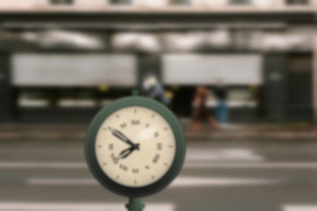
7h51
